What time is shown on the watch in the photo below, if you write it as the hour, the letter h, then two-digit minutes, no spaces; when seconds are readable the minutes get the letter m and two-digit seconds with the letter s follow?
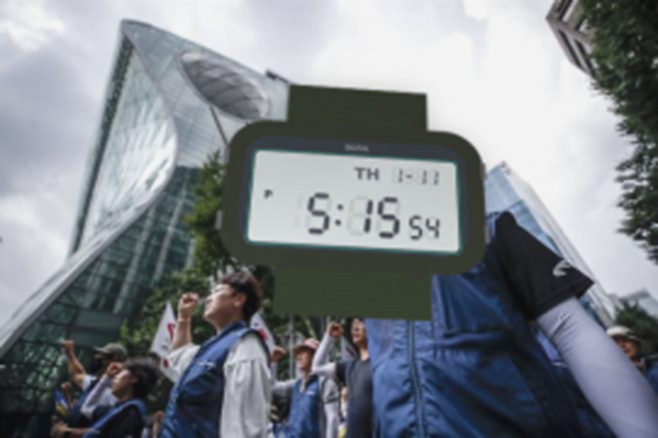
5h15m54s
